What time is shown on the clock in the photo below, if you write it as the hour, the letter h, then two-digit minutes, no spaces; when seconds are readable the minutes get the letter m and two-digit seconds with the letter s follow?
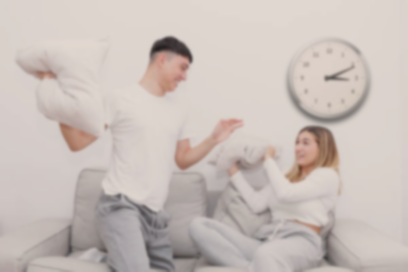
3h11
